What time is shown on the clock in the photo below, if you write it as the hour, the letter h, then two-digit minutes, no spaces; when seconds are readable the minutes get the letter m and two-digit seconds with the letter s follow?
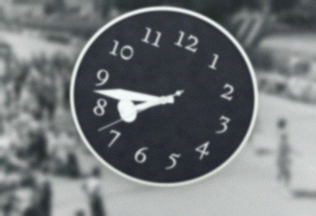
7h42m37s
